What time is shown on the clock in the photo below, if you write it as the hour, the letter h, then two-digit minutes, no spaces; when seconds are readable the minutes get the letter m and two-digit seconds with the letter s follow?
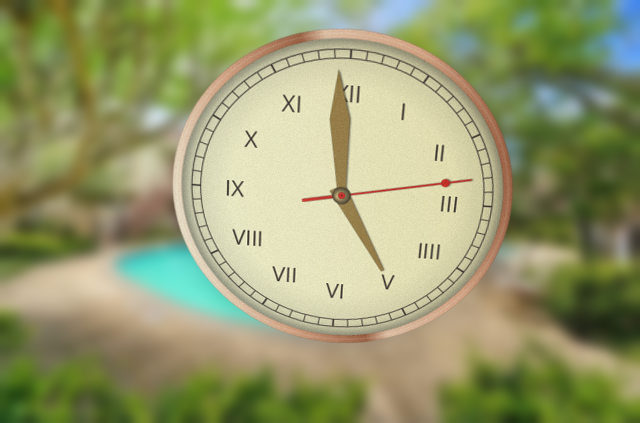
4h59m13s
